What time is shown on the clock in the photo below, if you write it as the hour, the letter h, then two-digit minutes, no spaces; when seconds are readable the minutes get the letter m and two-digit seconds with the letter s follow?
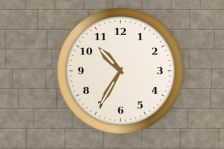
10h35
